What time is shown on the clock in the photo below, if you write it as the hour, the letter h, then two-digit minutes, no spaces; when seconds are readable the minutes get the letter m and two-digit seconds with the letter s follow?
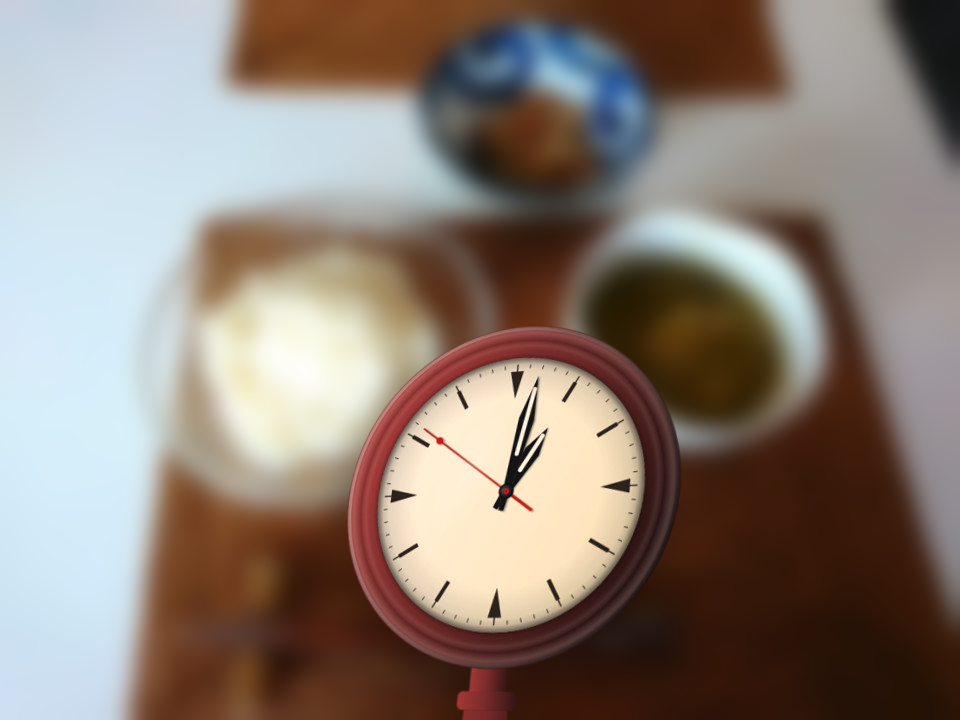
1h01m51s
